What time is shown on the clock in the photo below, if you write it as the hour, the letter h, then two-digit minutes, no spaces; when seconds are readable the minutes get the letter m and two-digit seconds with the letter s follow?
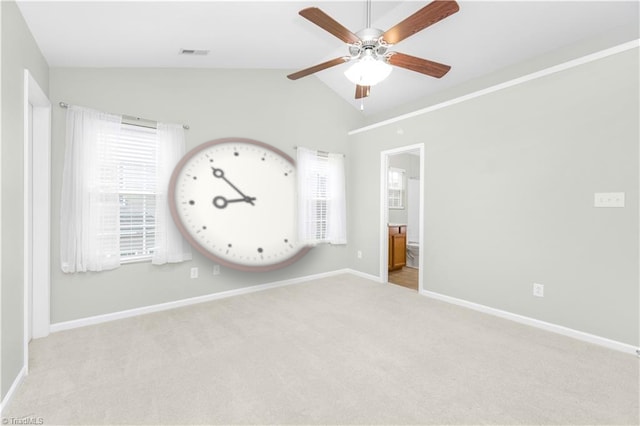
8h54
